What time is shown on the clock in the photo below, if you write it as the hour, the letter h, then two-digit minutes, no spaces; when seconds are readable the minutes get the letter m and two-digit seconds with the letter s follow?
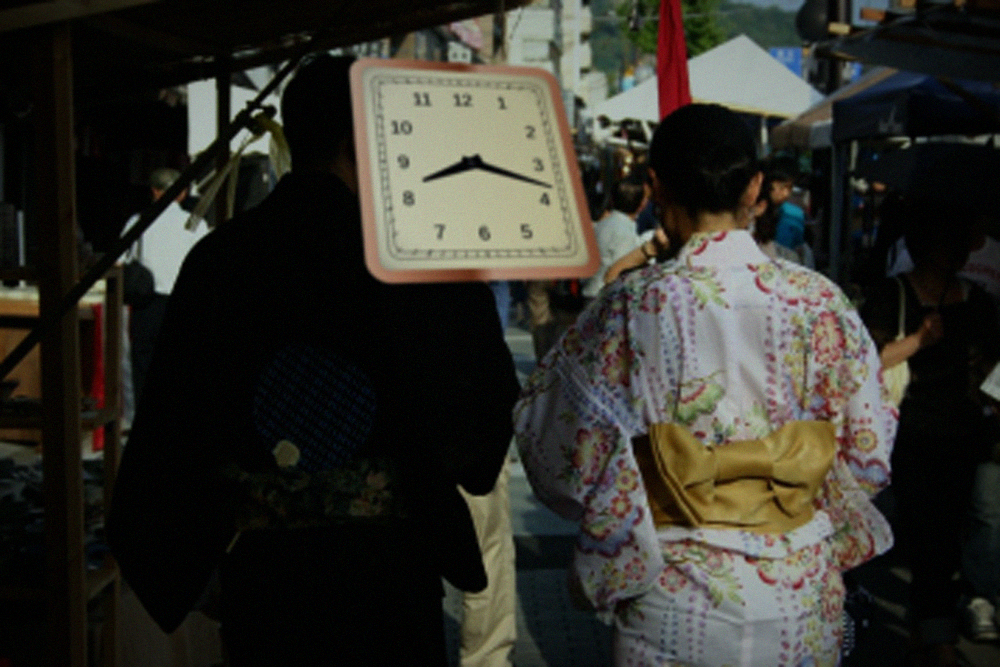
8h18
